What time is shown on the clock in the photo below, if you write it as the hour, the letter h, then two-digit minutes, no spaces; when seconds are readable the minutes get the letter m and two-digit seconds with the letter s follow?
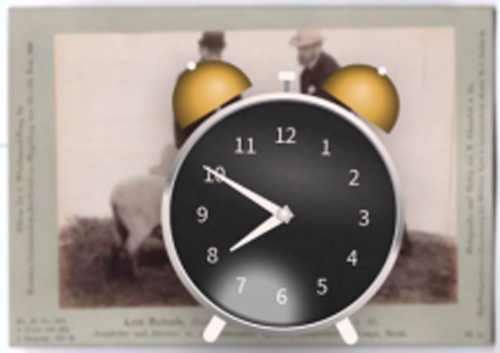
7h50
